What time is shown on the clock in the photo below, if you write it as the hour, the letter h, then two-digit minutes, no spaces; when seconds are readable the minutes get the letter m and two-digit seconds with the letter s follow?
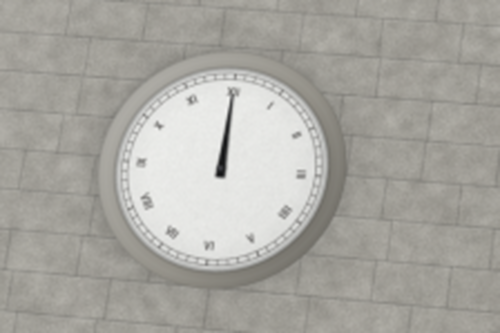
12h00
